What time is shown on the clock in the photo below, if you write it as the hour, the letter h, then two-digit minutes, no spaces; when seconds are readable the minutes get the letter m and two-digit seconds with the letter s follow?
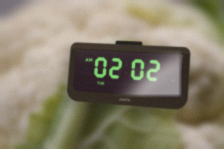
2h02
